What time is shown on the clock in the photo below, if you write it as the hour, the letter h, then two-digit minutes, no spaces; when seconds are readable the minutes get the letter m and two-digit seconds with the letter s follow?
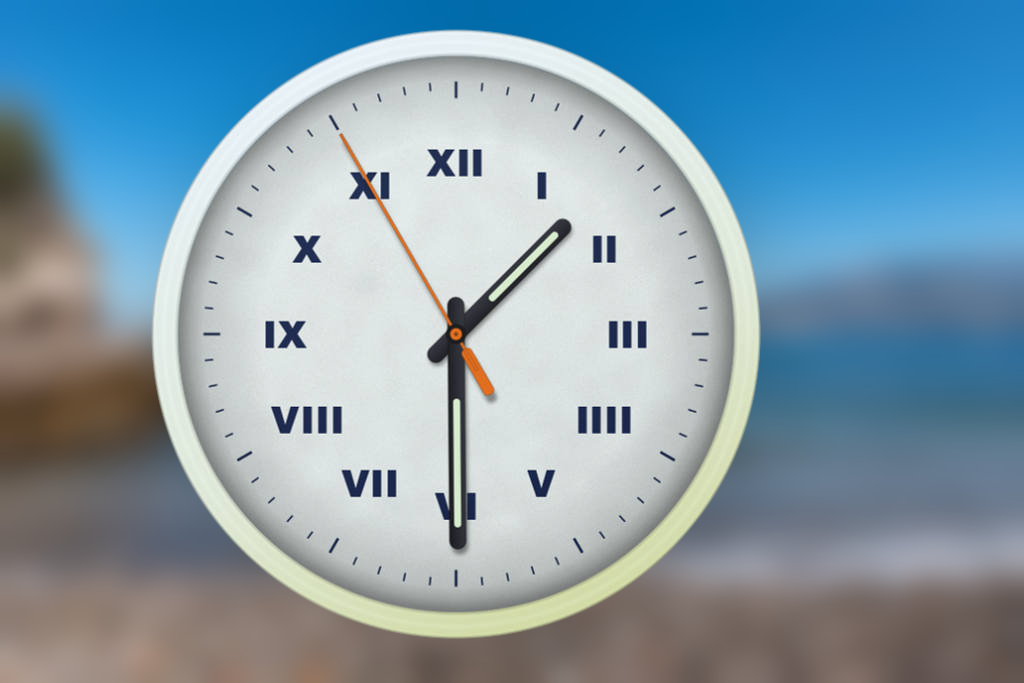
1h29m55s
